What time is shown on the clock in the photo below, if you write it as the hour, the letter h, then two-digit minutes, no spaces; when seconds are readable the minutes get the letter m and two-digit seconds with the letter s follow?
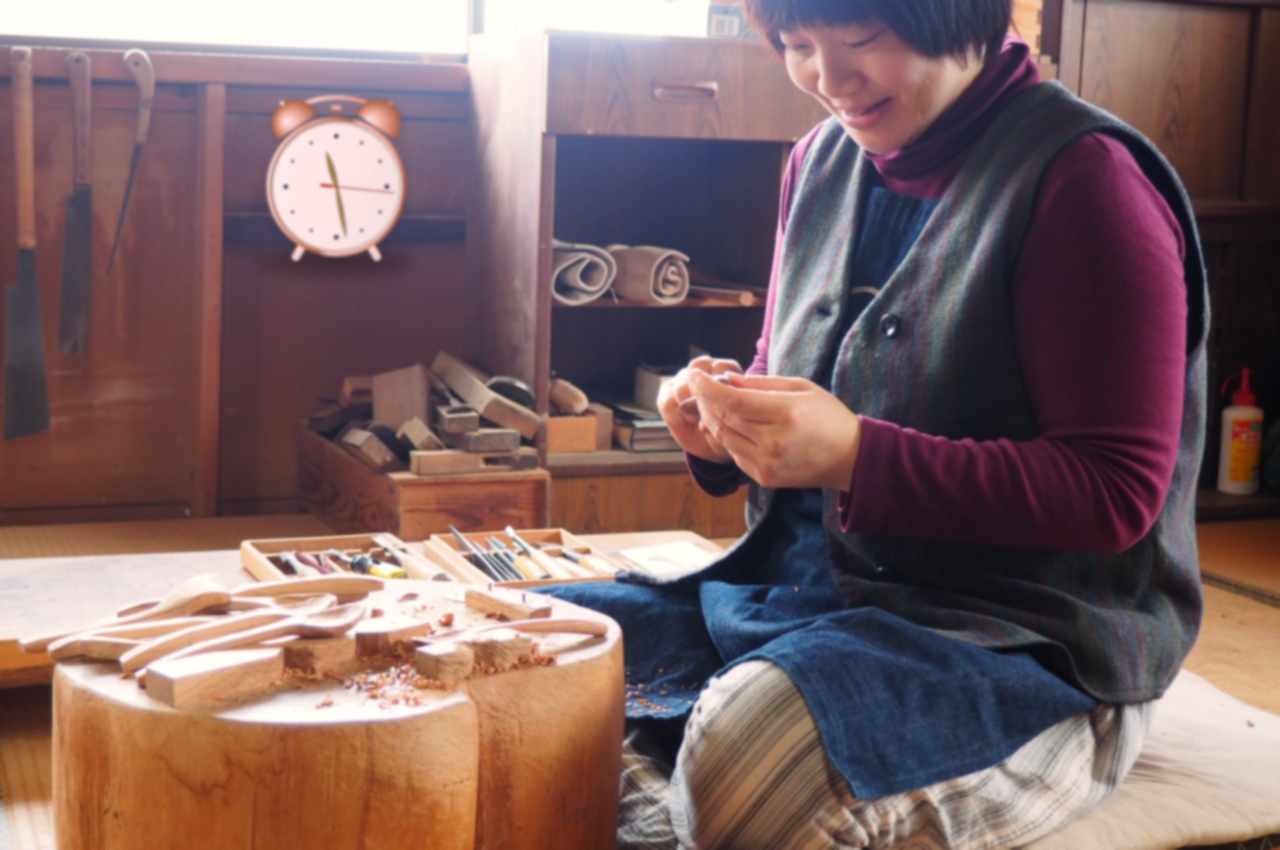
11h28m16s
